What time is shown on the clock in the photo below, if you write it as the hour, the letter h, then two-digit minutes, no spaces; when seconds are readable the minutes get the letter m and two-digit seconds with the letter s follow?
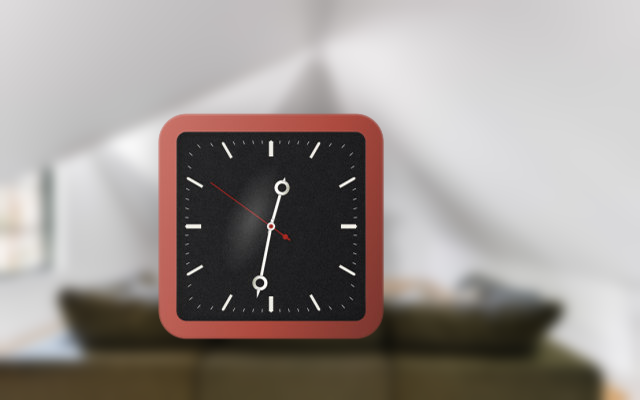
12h31m51s
